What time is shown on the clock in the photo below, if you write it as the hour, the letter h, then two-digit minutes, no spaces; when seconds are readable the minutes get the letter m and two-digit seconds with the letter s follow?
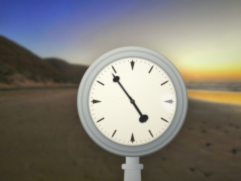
4h54
